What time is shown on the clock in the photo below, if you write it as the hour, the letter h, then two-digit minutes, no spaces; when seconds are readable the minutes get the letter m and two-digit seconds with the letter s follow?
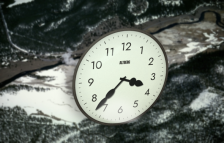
3h37
